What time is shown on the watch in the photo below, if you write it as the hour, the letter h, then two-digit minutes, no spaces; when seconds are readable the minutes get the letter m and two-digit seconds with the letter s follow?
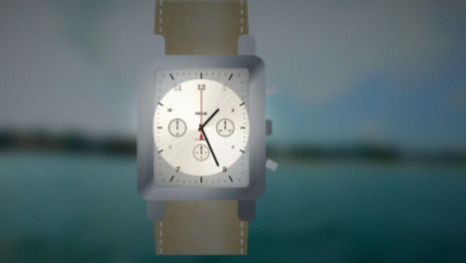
1h26
